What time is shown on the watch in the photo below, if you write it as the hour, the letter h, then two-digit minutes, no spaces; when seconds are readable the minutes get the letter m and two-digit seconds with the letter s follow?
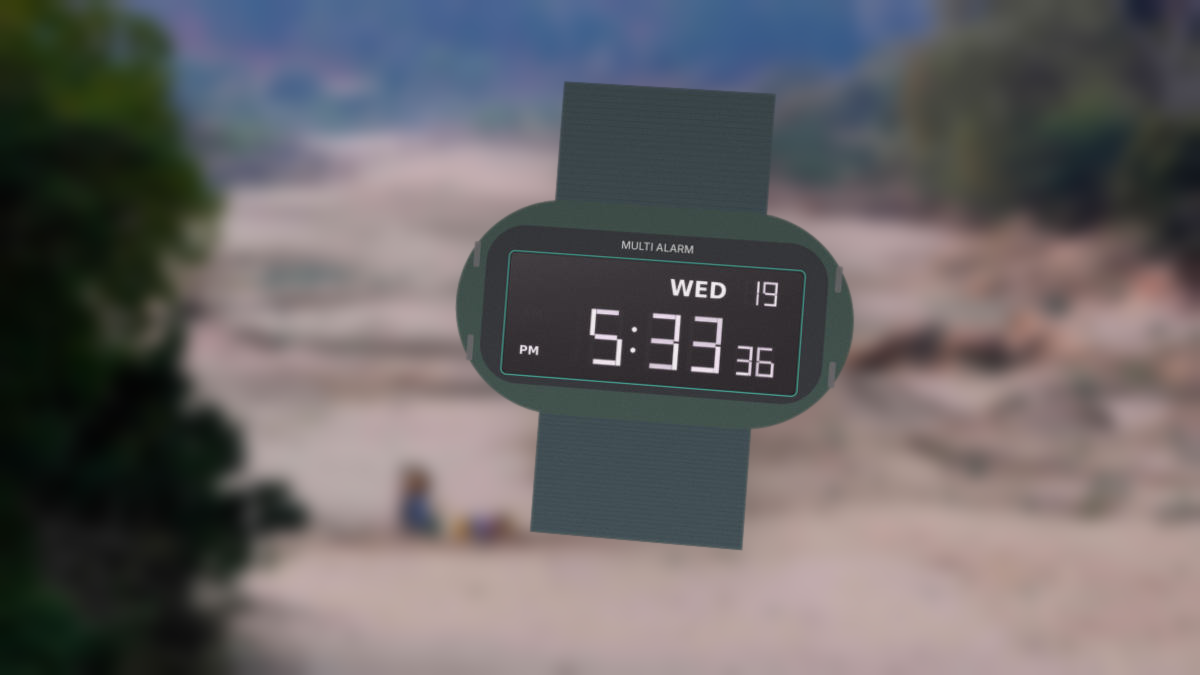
5h33m36s
